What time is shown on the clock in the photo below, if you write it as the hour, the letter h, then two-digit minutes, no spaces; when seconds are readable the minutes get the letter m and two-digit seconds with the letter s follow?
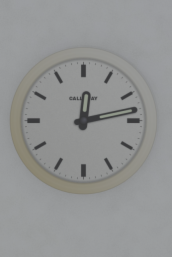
12h13
